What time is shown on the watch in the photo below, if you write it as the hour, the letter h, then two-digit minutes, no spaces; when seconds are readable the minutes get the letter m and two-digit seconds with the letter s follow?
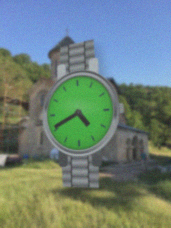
4h41
